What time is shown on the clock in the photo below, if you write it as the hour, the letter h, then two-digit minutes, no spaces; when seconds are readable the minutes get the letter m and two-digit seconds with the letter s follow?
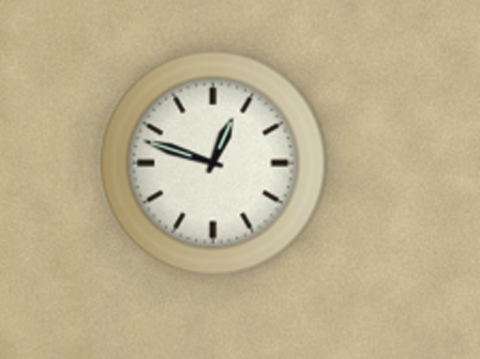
12h48
